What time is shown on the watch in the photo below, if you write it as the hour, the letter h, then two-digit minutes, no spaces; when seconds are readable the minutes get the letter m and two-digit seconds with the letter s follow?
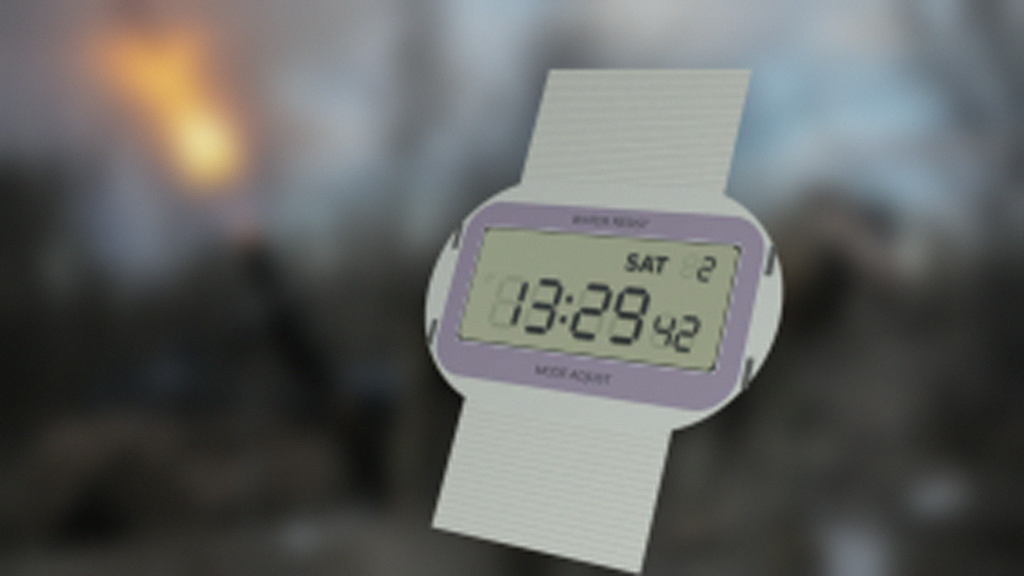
13h29m42s
